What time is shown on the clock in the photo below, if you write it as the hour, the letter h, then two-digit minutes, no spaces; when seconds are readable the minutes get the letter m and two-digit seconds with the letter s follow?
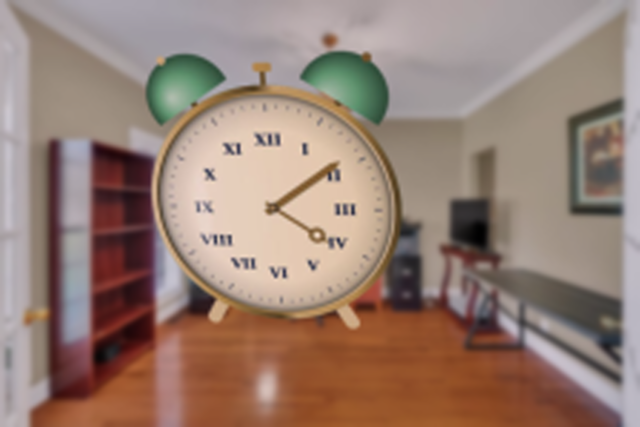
4h09
